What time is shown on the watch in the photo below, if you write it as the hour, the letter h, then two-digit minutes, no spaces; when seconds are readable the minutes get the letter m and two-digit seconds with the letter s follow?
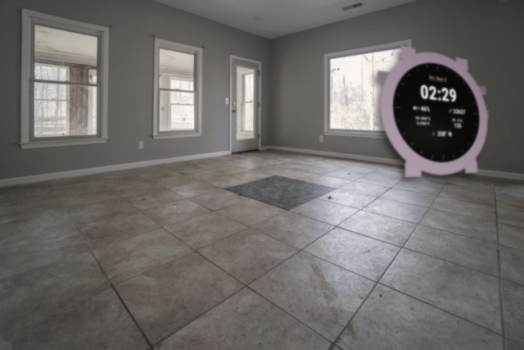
2h29
